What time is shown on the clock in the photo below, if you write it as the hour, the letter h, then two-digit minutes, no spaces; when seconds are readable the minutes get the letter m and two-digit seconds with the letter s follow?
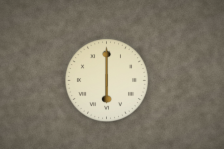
6h00
